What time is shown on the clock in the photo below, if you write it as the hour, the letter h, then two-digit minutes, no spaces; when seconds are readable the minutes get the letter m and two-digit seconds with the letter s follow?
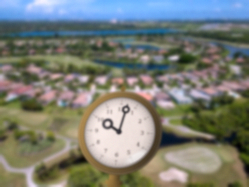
10h02
